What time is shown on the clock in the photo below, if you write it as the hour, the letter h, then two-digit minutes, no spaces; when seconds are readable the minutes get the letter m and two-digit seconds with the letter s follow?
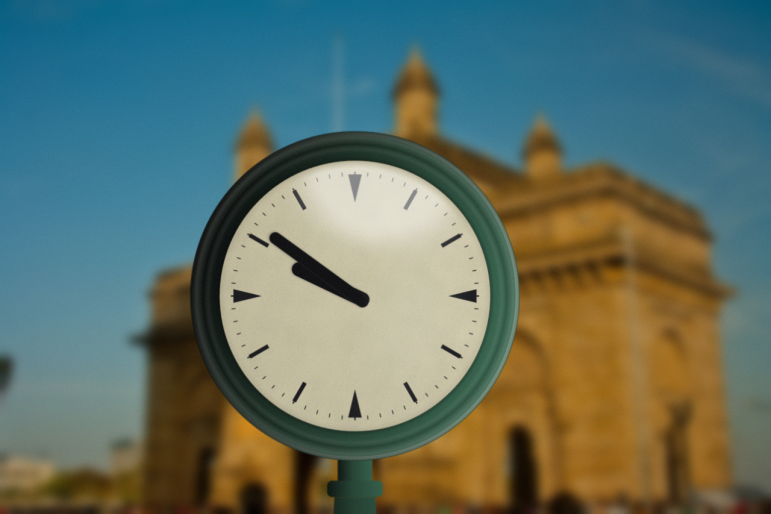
9h51
